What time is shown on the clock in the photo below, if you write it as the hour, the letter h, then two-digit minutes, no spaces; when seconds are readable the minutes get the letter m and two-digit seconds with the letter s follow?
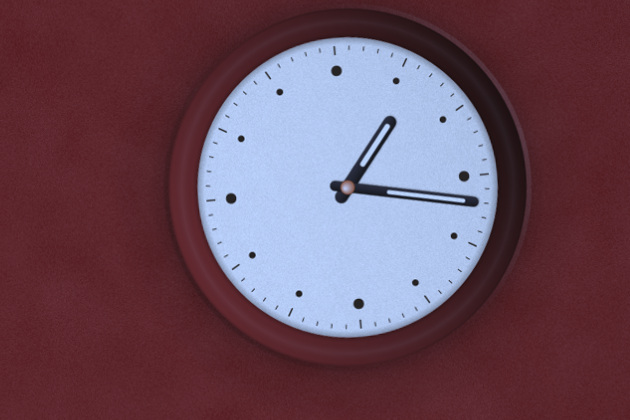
1h17
